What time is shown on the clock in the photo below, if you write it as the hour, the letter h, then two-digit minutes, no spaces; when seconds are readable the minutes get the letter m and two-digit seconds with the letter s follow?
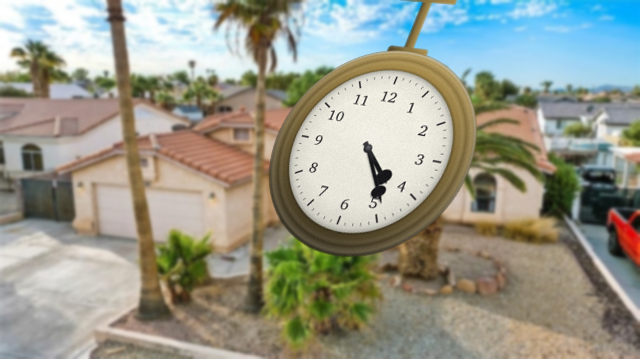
4h24
